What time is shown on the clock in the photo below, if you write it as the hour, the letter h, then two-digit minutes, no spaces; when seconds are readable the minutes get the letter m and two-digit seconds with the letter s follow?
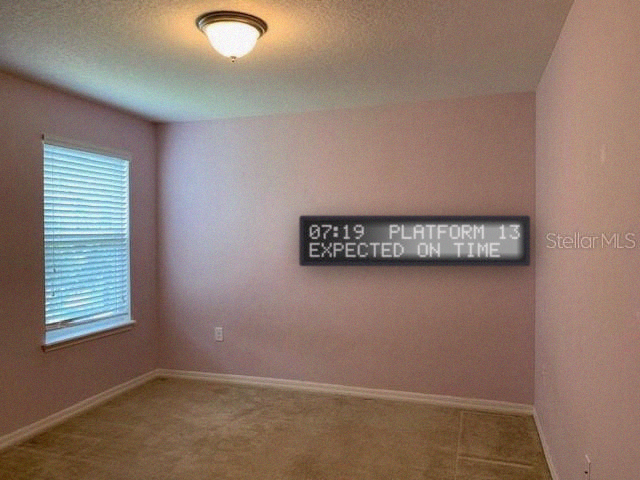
7h19
